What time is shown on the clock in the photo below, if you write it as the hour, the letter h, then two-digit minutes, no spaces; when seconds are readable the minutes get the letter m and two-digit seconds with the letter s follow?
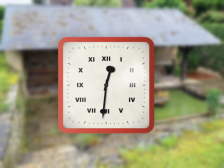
12h31
